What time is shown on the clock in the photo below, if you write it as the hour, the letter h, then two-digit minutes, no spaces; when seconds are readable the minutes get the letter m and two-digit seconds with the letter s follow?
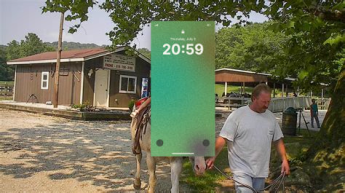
20h59
